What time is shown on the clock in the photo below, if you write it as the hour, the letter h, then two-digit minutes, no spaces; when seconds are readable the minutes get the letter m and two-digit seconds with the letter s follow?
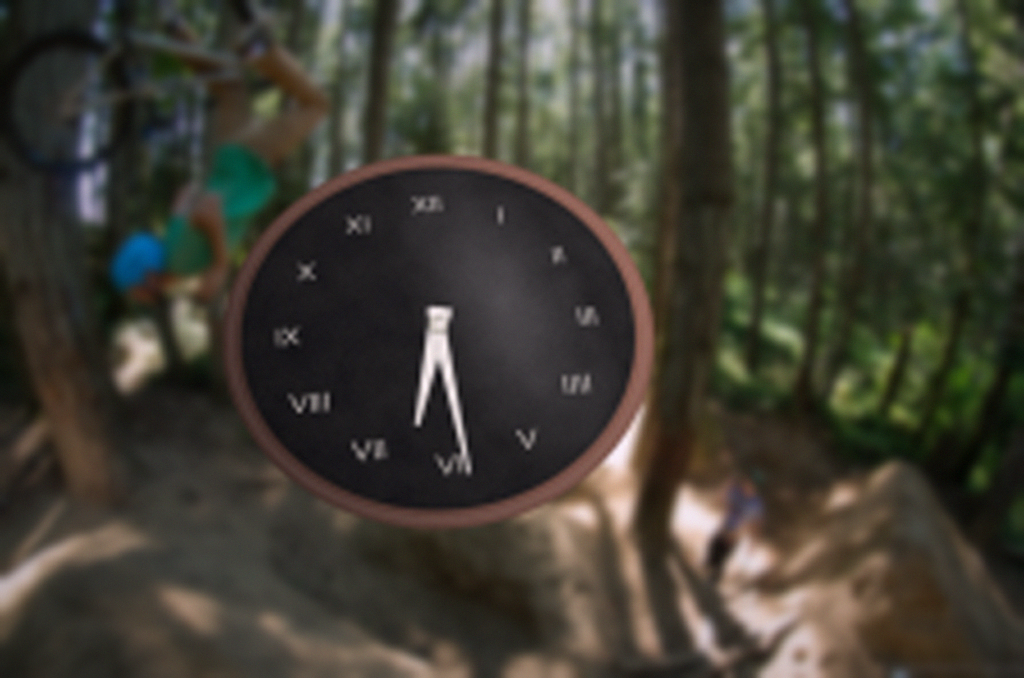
6h29
